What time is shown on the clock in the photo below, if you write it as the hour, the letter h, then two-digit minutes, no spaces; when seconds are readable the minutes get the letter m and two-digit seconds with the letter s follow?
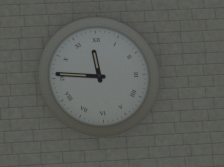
11h46
